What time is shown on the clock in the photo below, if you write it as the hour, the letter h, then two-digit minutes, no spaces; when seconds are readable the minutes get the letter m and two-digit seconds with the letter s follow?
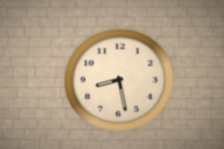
8h28
